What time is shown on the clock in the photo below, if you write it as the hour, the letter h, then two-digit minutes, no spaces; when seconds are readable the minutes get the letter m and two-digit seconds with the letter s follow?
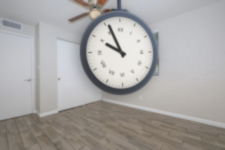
9h56
